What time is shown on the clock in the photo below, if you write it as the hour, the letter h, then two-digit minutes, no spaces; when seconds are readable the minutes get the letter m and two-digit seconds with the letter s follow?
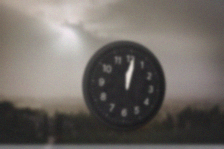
12h01
